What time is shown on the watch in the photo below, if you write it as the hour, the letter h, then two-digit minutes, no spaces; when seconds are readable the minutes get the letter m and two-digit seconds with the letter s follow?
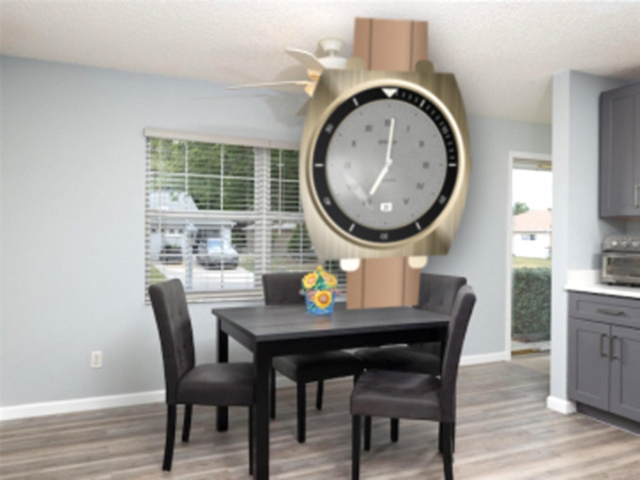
7h01
